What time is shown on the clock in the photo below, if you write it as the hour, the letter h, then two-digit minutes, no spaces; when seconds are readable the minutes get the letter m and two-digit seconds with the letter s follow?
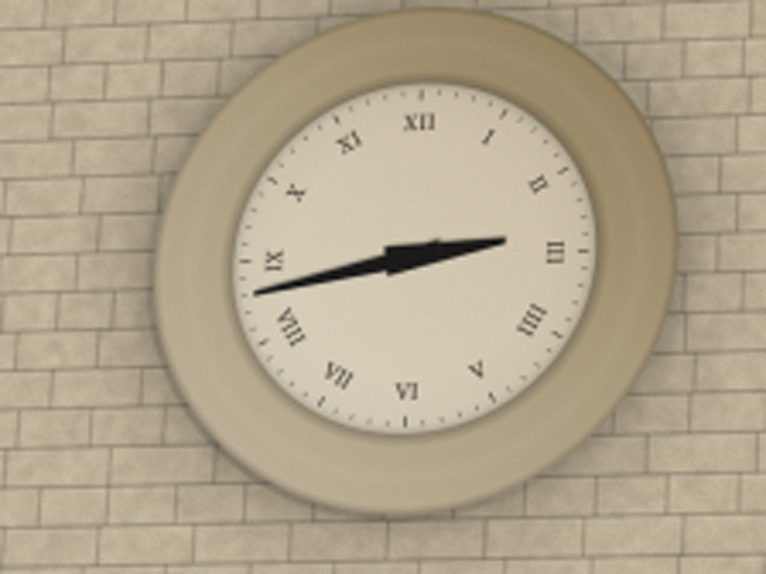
2h43
